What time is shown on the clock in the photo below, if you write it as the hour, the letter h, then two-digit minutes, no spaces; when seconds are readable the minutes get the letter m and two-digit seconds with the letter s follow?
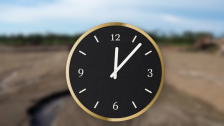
12h07
